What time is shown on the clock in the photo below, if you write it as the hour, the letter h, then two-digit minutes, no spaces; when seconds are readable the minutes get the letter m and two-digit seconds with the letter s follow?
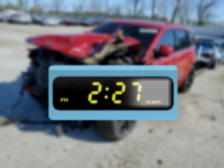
2h27
